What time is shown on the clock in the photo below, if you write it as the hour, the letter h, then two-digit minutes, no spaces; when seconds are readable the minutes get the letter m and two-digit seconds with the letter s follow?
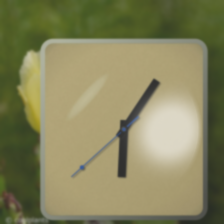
6h05m38s
